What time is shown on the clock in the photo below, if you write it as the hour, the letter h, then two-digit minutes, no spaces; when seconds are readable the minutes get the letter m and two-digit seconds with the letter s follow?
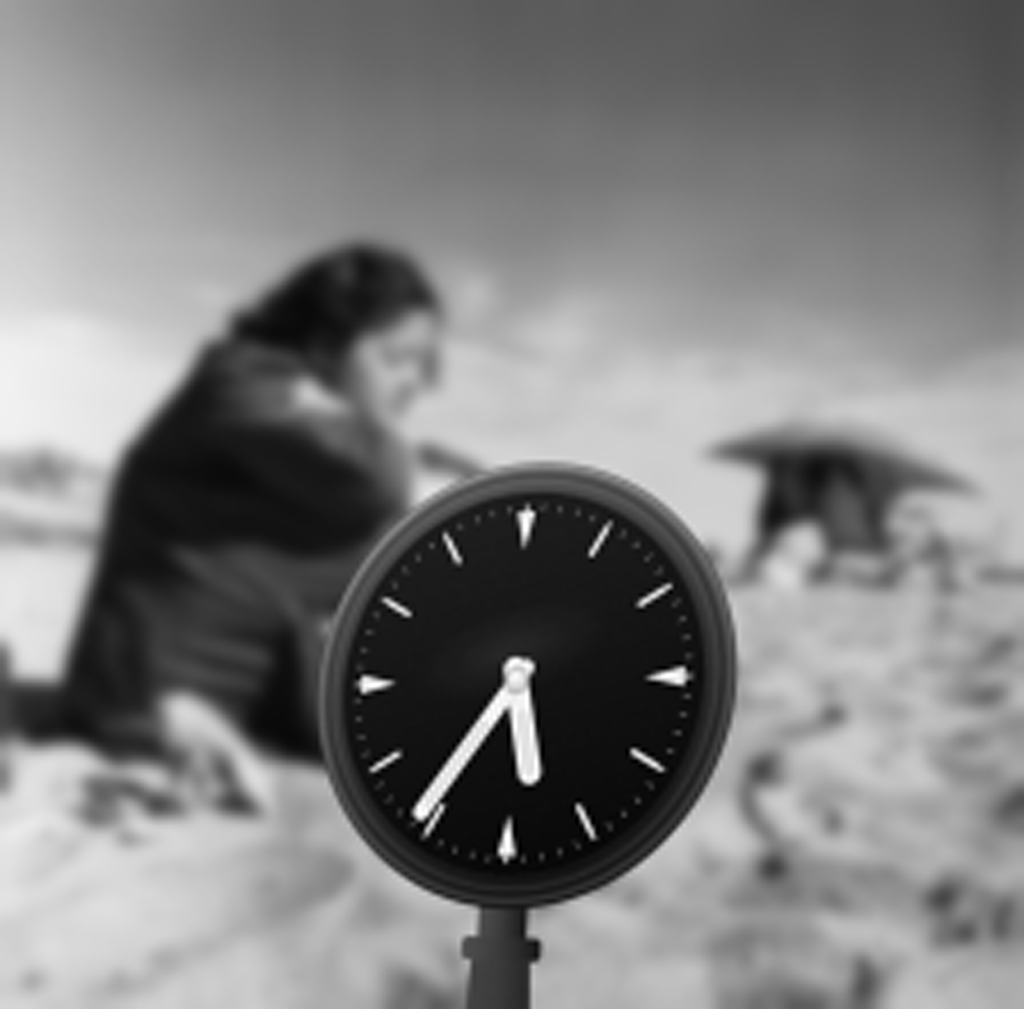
5h36
